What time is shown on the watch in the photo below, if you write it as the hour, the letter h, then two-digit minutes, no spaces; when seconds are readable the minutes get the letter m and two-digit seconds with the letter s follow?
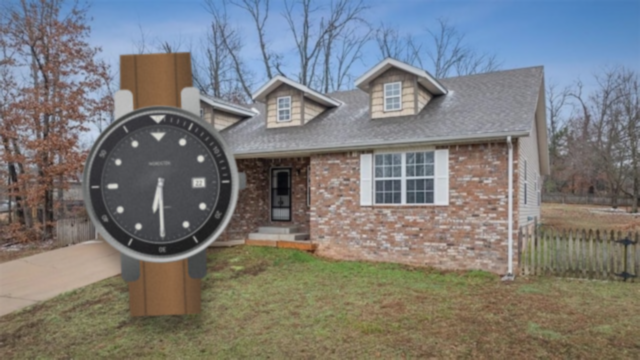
6h30
